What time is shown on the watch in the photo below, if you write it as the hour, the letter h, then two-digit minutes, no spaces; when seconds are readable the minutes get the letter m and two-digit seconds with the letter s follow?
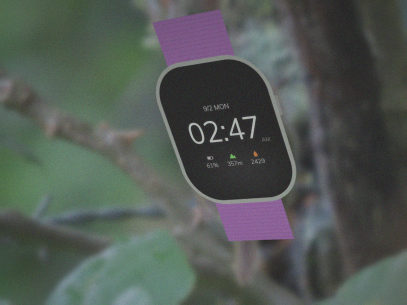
2h47
